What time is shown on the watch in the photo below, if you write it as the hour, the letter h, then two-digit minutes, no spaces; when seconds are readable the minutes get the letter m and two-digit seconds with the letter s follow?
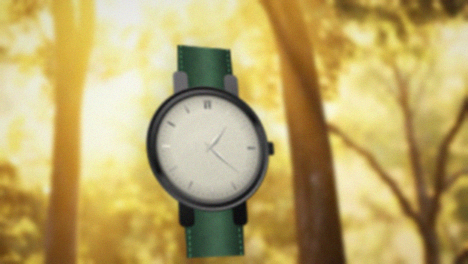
1h22
